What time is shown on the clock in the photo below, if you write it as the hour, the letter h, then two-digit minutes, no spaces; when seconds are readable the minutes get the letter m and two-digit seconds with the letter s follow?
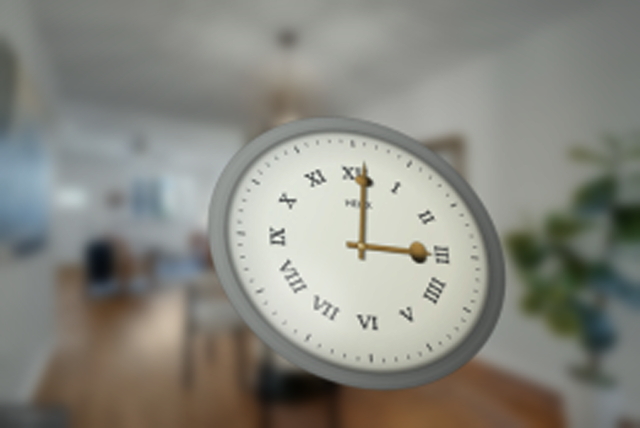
3h01
